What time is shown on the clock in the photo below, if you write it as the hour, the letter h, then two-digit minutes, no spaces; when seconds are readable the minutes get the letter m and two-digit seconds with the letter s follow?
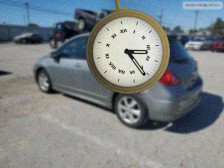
3h26
